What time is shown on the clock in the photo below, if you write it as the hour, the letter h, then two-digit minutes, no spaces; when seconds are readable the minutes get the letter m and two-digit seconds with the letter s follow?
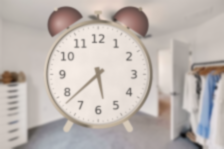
5h38
